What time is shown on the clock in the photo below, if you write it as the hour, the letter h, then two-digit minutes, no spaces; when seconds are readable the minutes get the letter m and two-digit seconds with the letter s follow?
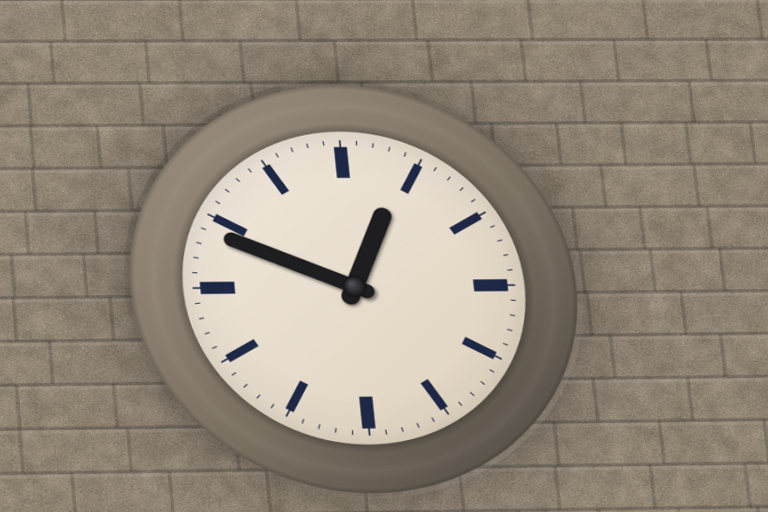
12h49
